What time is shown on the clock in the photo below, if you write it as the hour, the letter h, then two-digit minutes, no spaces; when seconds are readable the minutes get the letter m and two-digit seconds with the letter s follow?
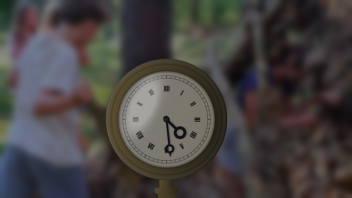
4h29
